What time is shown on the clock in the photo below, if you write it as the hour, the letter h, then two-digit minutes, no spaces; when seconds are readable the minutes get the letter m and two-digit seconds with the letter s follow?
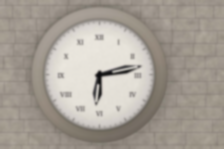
6h13
